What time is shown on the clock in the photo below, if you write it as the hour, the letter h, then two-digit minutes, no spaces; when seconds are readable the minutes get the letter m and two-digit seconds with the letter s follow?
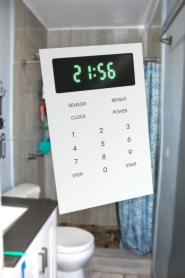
21h56
